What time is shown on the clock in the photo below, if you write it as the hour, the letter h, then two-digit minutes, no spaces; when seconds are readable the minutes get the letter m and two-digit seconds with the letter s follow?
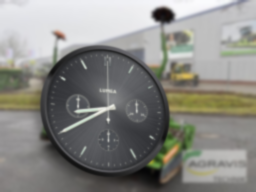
8h40
